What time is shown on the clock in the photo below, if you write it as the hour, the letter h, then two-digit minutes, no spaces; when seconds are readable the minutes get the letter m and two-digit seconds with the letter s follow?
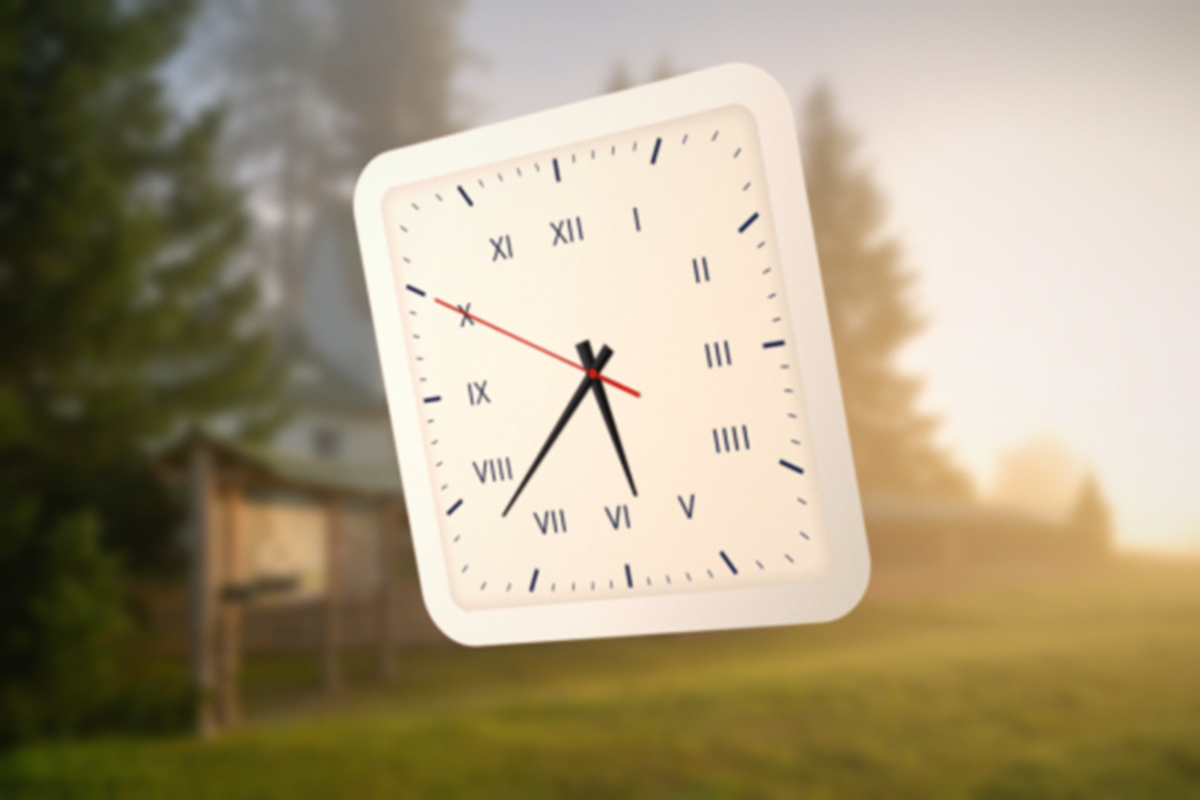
5h37m50s
